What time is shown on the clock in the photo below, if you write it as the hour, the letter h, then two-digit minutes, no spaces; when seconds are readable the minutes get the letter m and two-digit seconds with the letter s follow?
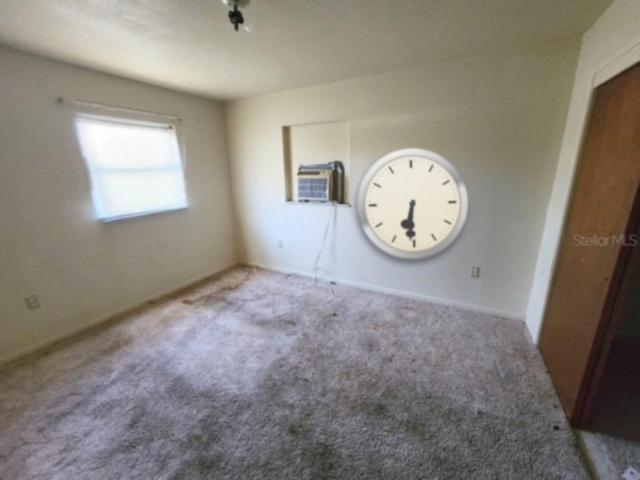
6h31
